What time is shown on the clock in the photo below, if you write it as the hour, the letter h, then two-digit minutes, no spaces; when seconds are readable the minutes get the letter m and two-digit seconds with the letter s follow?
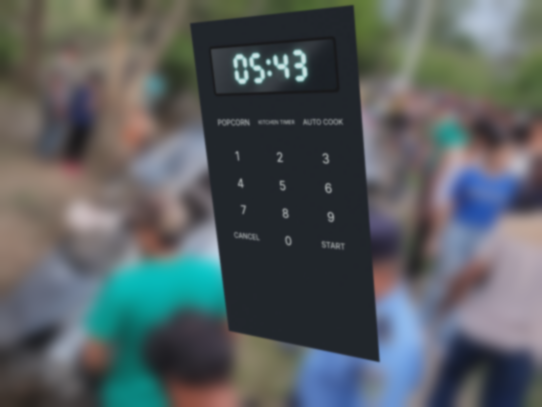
5h43
